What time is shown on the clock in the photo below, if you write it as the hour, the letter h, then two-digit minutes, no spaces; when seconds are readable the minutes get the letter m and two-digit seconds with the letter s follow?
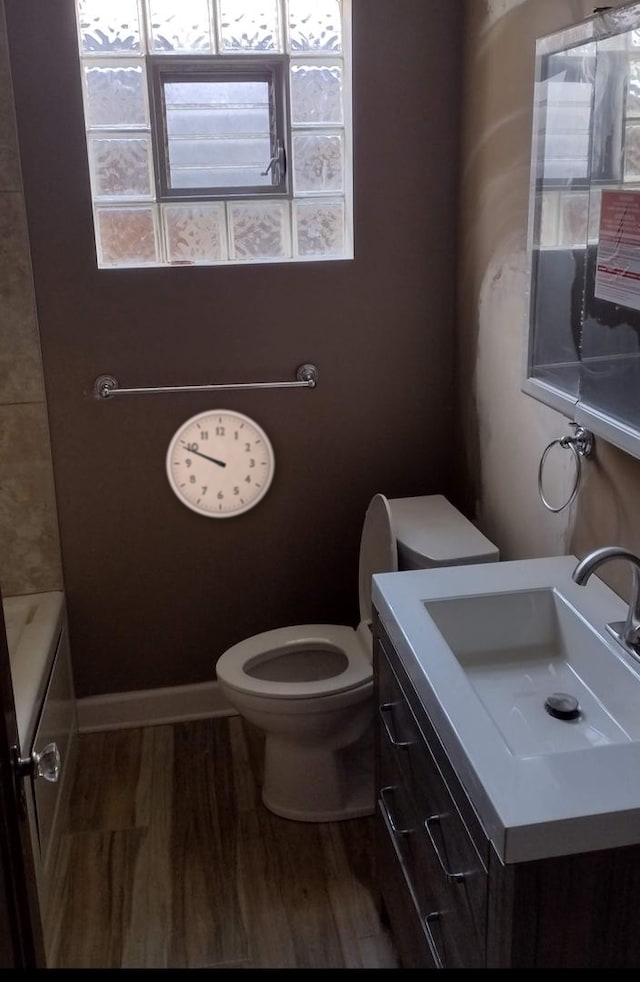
9h49
